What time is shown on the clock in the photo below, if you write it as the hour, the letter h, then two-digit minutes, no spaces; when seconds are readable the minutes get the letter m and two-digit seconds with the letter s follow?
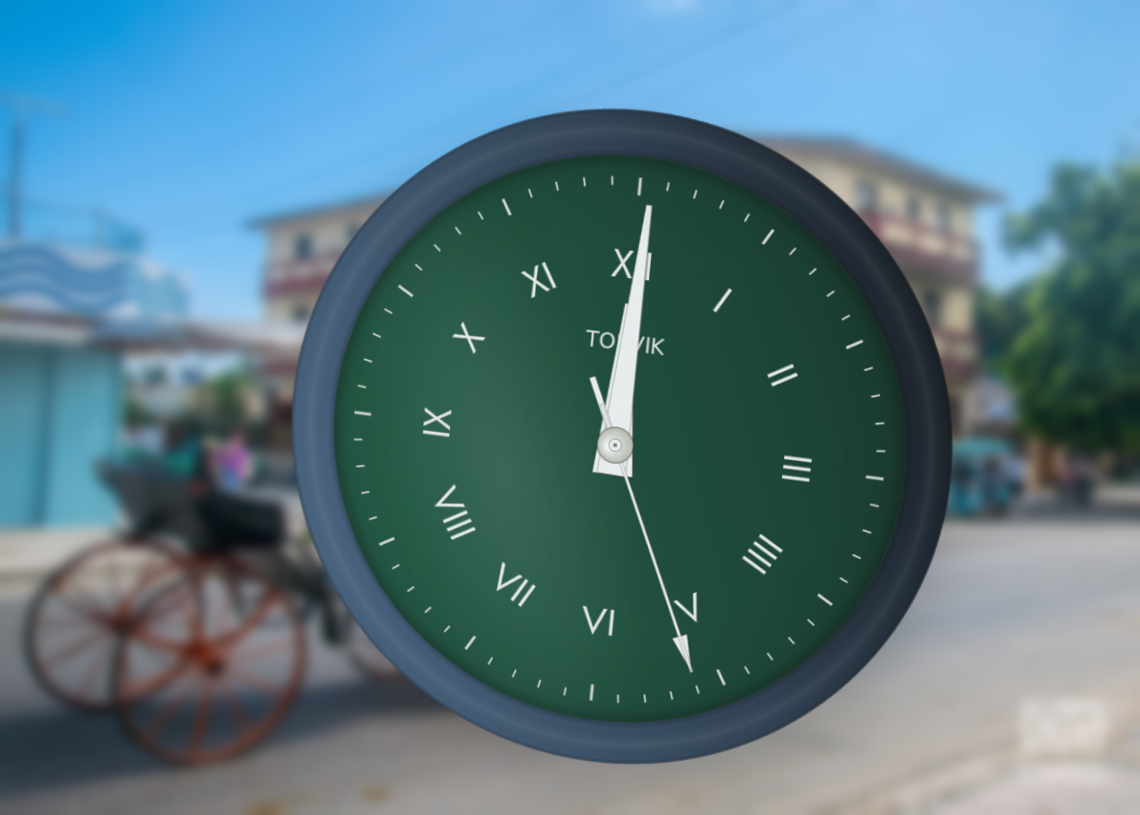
12h00m26s
